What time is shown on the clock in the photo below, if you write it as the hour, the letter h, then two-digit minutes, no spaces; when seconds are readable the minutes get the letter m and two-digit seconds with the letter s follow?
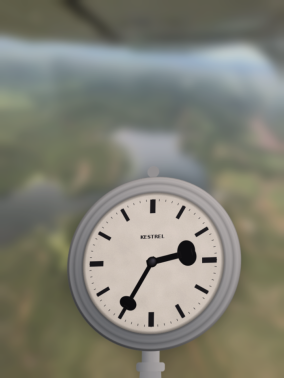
2h35
